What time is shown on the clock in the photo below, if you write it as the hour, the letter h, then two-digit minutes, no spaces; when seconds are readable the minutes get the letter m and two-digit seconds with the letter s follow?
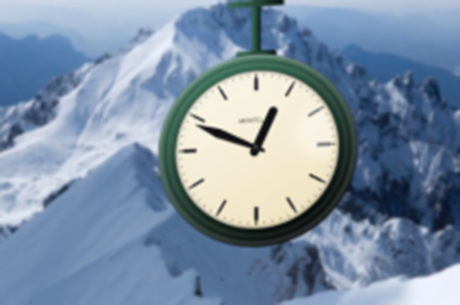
12h49
